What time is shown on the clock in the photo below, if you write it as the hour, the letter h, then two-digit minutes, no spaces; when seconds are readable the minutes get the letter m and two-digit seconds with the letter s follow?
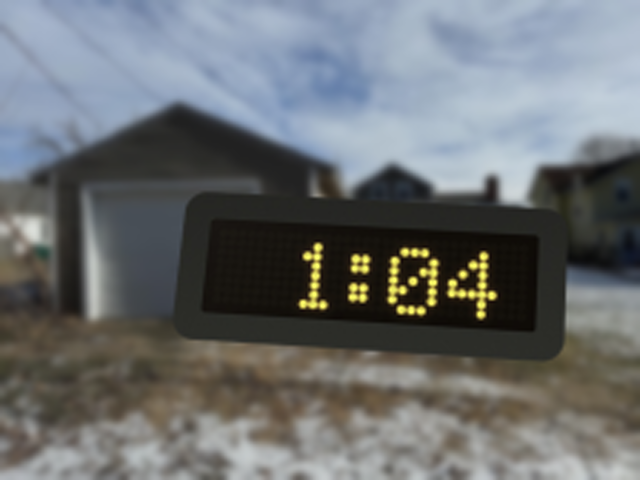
1h04
